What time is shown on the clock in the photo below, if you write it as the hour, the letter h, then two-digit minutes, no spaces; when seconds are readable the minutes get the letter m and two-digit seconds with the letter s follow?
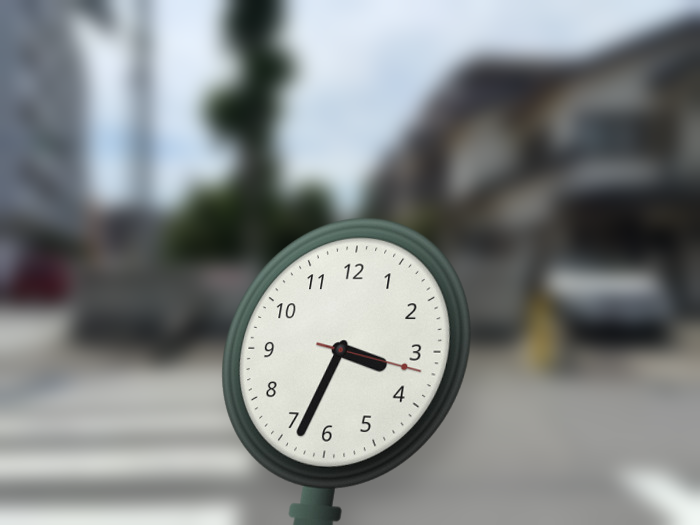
3h33m17s
